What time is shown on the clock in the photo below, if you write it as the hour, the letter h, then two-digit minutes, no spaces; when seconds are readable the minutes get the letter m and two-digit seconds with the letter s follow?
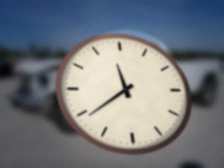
11h39
